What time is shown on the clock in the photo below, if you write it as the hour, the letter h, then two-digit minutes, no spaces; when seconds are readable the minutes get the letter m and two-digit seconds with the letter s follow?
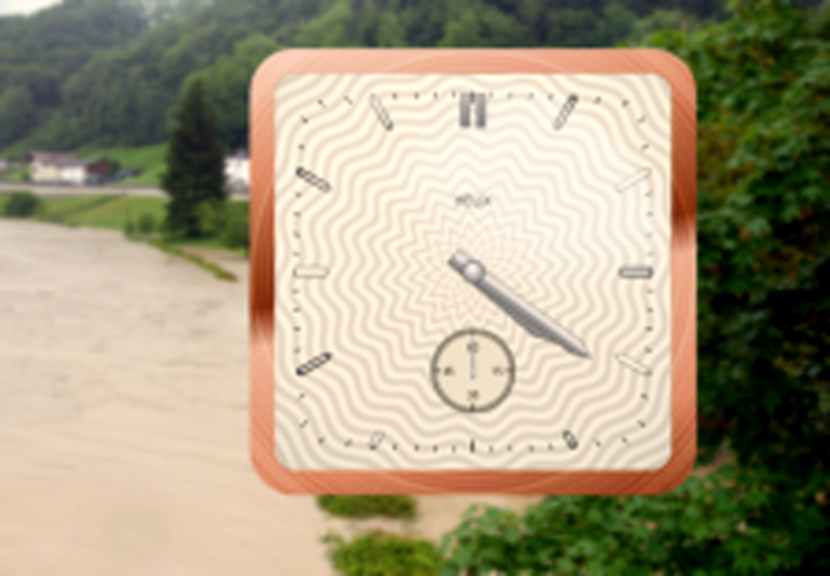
4h21
